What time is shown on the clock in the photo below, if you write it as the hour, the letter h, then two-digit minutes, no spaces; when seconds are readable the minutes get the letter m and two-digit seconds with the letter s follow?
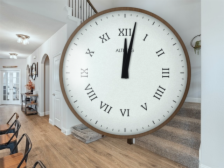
12h02
